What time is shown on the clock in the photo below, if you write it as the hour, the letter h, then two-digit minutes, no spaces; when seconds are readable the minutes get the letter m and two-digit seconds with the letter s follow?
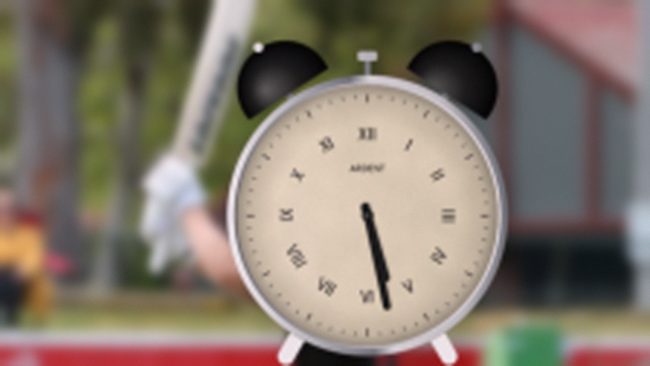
5h28
